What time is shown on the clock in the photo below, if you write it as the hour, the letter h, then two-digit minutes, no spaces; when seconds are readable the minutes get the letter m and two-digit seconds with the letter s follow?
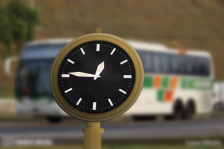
12h46
